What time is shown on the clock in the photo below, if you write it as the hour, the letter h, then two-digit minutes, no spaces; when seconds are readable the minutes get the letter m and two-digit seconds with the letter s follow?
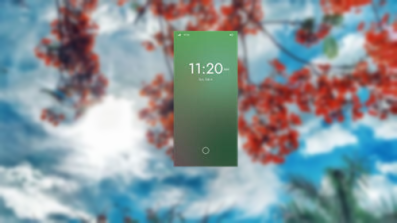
11h20
